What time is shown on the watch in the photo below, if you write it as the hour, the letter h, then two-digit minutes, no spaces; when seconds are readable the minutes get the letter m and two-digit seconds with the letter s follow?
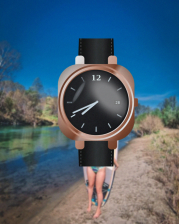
7h41
